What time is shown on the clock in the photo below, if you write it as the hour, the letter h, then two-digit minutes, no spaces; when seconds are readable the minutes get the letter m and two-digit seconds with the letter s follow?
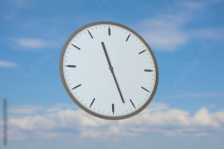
11h27
